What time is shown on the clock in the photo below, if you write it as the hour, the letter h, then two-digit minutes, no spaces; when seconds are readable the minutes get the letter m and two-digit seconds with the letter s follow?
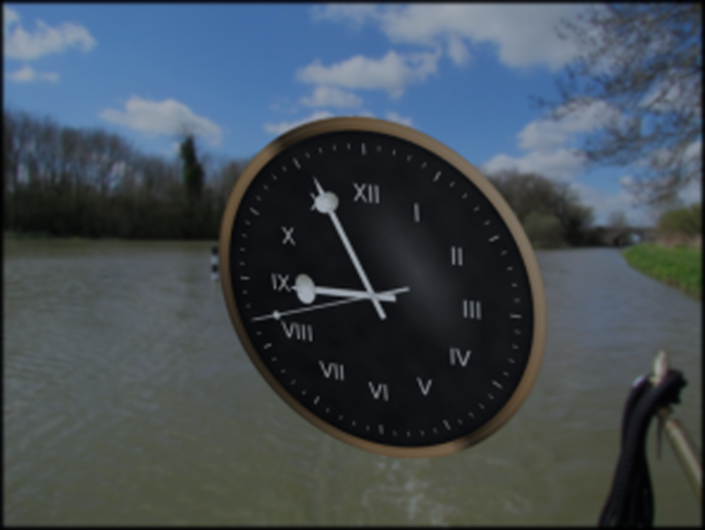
8h55m42s
